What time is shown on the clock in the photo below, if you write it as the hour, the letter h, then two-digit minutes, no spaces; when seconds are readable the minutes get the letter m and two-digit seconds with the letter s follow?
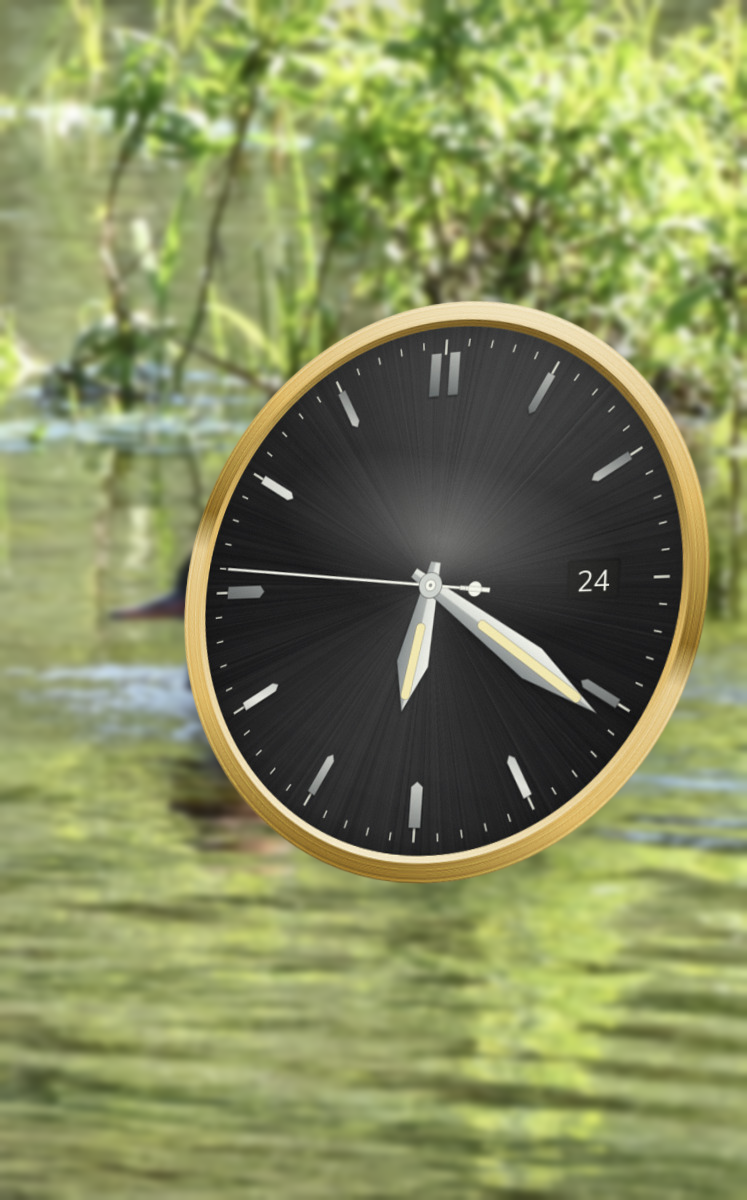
6h20m46s
